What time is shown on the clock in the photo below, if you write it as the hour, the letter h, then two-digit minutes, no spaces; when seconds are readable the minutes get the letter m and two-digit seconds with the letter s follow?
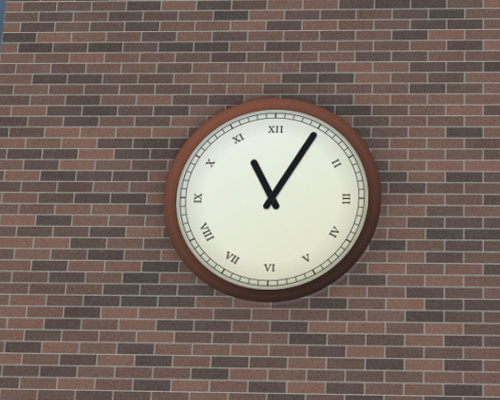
11h05
